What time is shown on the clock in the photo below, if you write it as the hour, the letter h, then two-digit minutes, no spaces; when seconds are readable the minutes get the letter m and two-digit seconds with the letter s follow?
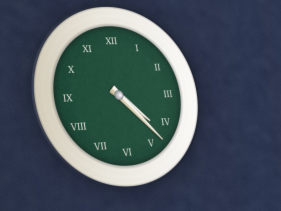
4h23
